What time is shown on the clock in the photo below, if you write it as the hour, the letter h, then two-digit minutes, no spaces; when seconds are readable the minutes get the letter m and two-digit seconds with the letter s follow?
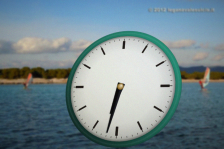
6h32
